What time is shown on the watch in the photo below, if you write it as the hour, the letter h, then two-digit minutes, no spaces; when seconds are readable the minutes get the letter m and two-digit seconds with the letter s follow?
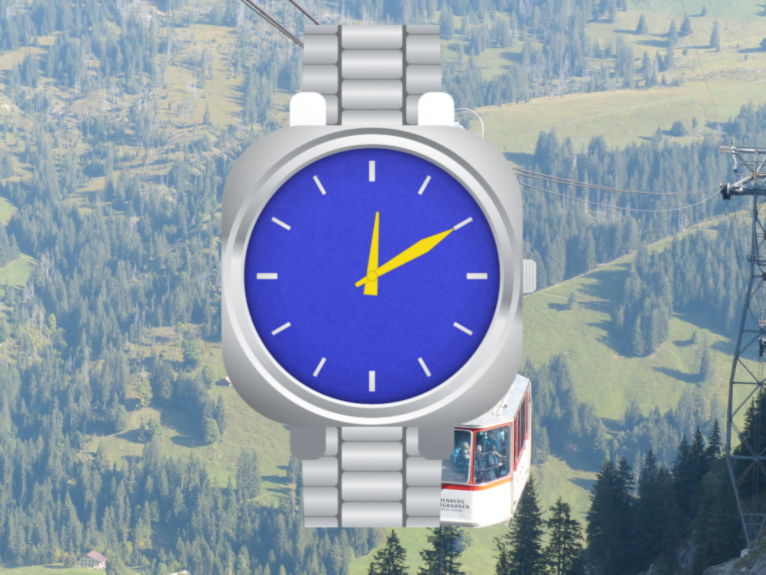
12h10
